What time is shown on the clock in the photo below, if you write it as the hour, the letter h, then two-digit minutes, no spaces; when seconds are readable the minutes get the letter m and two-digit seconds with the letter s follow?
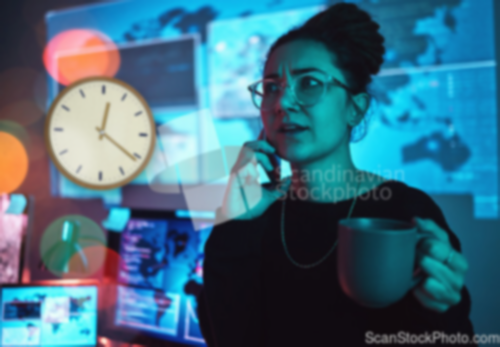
12h21
